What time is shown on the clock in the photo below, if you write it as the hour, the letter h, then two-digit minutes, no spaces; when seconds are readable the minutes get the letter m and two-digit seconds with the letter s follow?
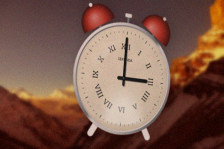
3h00
